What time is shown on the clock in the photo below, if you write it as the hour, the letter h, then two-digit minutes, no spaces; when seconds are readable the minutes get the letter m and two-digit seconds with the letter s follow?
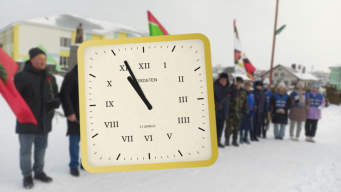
10h56
